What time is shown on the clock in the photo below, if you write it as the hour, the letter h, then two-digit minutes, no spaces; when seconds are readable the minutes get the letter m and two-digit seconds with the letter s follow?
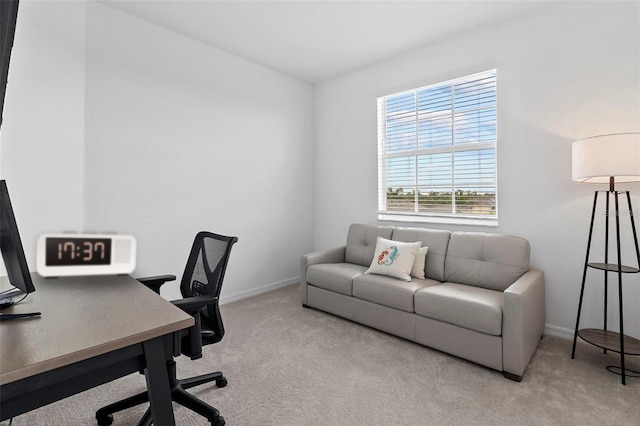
17h37
